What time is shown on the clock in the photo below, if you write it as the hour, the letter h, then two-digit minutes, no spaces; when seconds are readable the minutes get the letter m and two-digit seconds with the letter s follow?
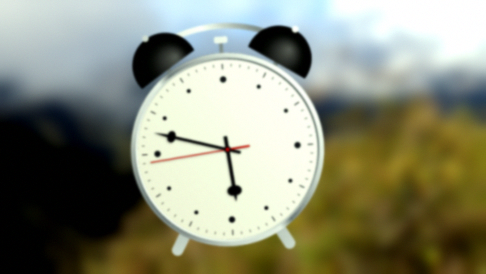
5h47m44s
